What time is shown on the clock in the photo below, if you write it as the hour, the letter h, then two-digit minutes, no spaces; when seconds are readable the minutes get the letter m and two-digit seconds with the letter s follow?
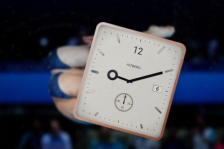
9h10
